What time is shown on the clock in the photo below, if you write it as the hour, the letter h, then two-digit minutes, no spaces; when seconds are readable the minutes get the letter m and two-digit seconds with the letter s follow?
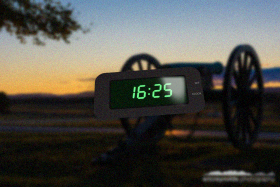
16h25
